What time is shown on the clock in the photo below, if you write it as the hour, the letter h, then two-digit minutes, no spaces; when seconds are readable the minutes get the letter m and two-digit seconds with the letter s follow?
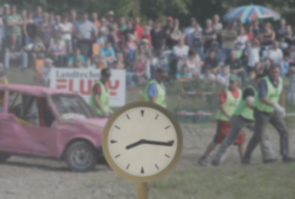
8h16
